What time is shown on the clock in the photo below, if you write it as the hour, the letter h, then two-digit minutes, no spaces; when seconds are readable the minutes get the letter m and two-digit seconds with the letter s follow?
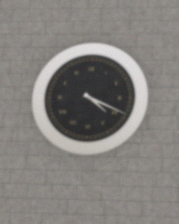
4h19
